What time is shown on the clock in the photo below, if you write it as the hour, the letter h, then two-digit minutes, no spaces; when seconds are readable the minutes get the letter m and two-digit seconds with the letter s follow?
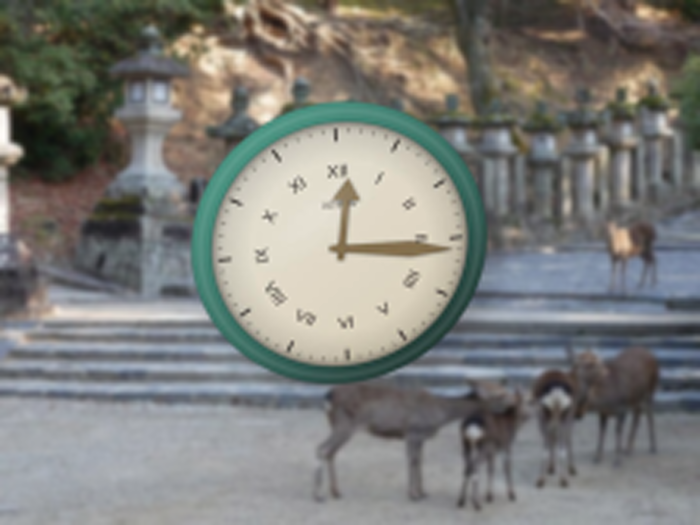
12h16
